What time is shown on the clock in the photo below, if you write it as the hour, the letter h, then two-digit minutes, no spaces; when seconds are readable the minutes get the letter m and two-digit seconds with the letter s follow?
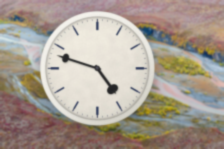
4h48
